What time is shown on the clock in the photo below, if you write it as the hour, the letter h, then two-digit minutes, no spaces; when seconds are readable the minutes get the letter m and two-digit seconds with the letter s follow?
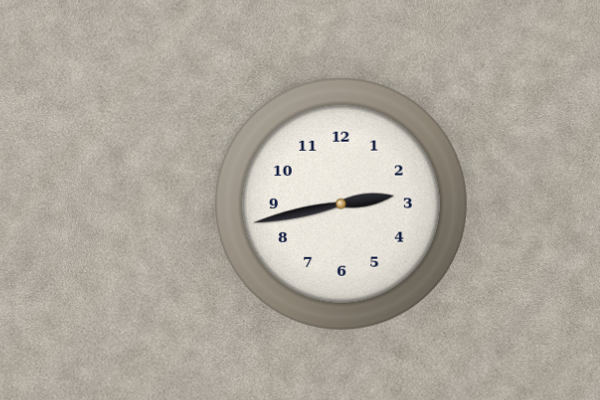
2h43
